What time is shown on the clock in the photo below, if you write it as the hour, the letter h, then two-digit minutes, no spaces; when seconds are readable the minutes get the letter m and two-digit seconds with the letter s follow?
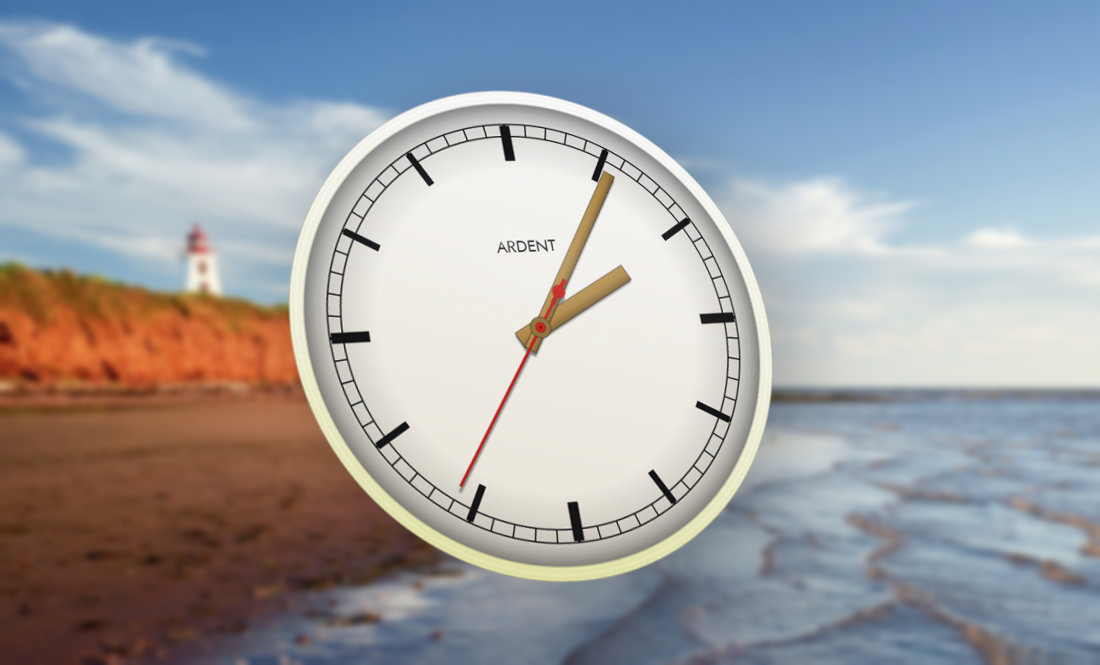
2h05m36s
